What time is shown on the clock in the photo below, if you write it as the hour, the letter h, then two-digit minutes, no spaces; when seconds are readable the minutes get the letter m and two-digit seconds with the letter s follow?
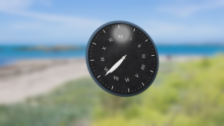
7h39
